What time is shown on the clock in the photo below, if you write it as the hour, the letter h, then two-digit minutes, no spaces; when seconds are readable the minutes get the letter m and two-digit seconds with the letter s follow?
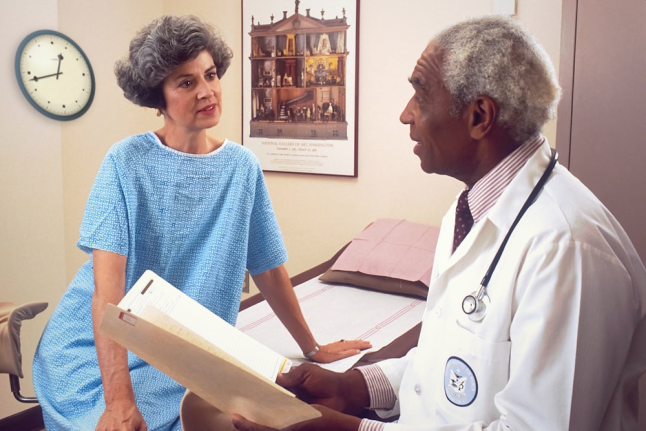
12h43
